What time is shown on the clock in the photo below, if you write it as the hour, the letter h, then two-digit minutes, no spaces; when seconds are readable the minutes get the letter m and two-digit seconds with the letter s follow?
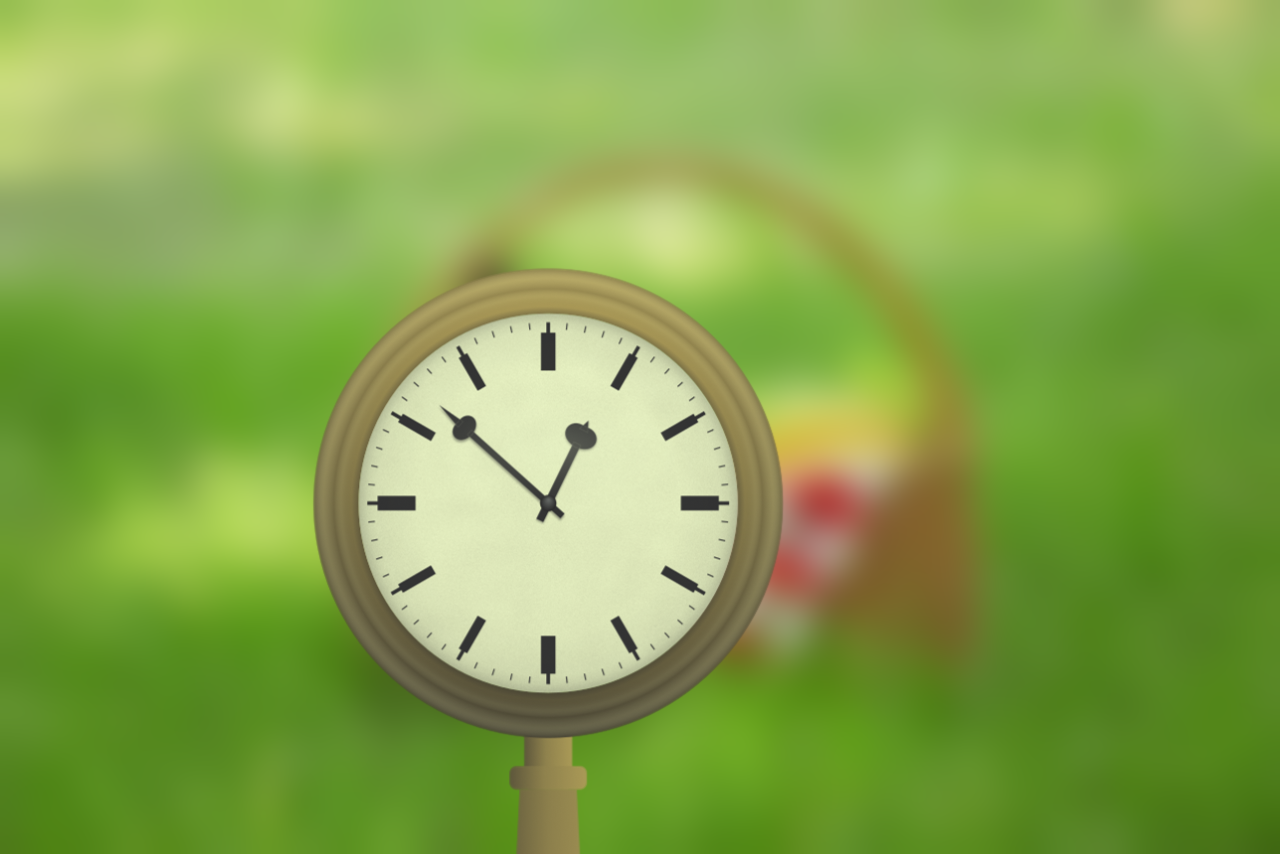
12h52
